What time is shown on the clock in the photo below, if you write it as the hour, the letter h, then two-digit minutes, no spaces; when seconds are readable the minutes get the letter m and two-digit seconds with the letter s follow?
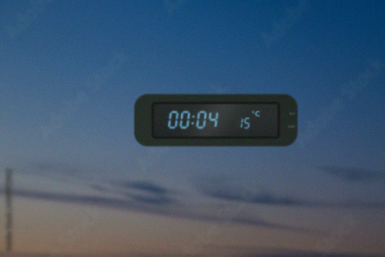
0h04
